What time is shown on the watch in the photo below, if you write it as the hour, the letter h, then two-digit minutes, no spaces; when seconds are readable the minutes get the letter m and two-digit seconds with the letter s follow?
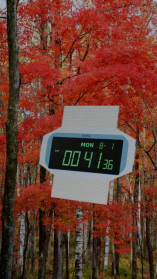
0h41m36s
